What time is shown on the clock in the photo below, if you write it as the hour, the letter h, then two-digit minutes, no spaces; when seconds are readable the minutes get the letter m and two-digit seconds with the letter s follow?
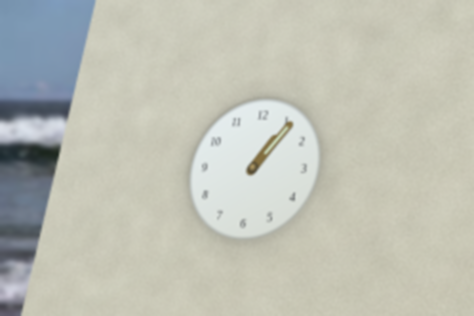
1h06
